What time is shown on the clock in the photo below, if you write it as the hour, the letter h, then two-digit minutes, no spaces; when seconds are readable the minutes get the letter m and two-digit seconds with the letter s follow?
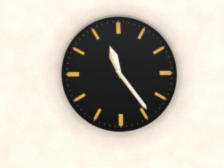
11h24
